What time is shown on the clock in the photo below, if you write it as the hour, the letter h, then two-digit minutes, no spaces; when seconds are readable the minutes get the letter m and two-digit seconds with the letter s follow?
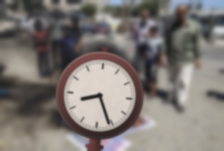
8h26
